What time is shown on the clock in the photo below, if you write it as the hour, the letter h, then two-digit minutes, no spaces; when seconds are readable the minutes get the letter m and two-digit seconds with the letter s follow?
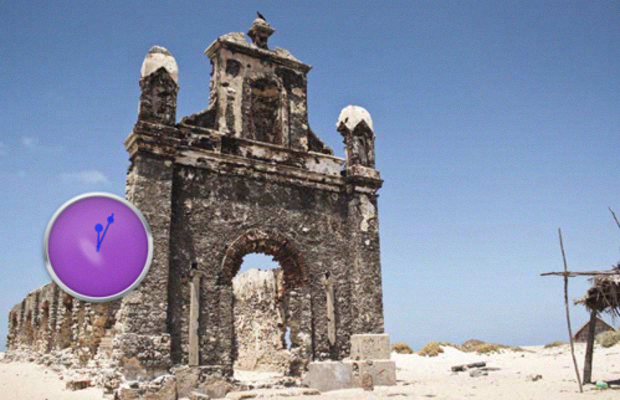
12h04
